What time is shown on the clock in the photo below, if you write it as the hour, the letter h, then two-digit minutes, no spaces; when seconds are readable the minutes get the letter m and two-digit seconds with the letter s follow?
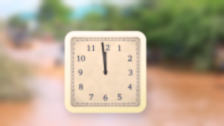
11h59
